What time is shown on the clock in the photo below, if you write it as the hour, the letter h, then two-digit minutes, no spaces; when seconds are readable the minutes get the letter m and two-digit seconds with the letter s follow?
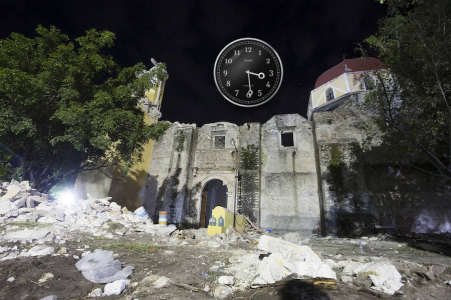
3h29
